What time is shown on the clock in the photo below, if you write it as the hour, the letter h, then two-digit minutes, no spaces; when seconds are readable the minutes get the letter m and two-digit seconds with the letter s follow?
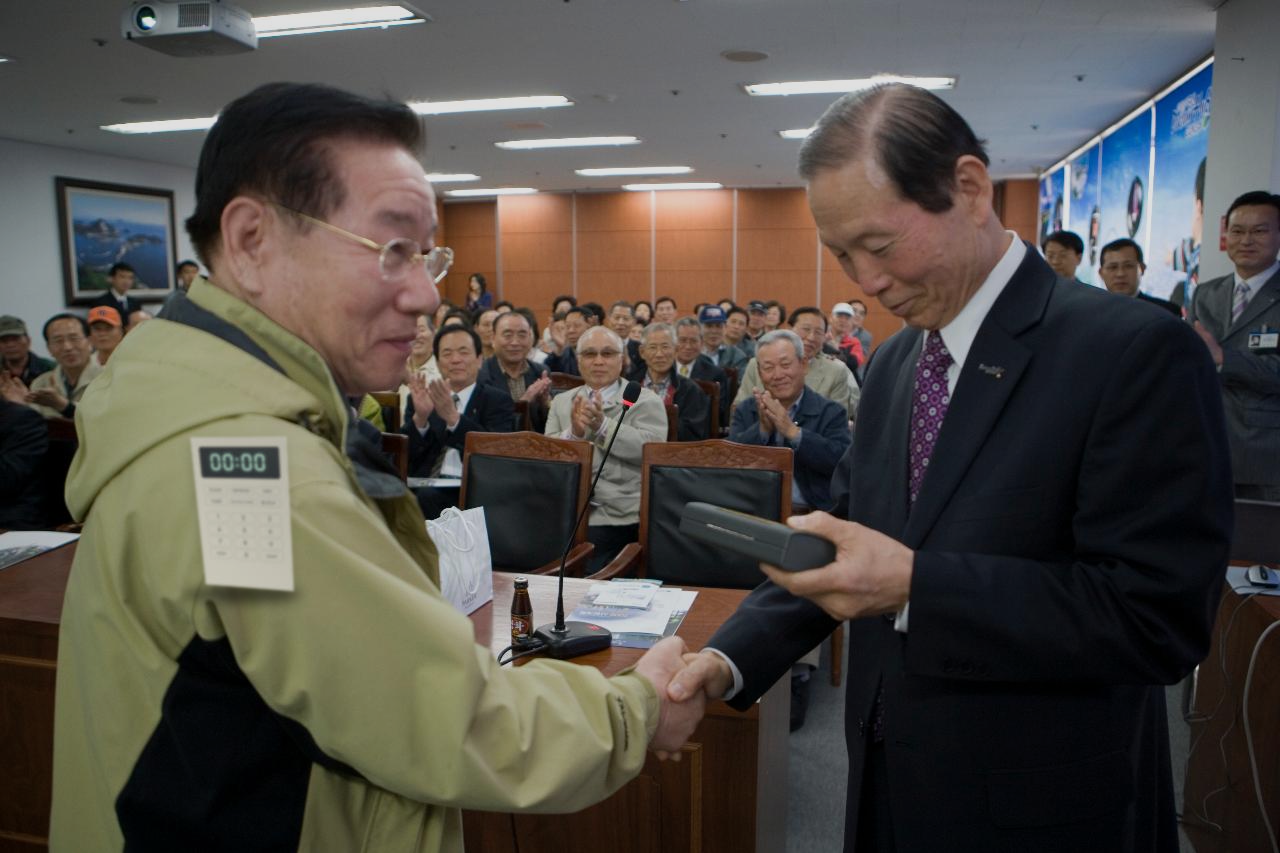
0h00
